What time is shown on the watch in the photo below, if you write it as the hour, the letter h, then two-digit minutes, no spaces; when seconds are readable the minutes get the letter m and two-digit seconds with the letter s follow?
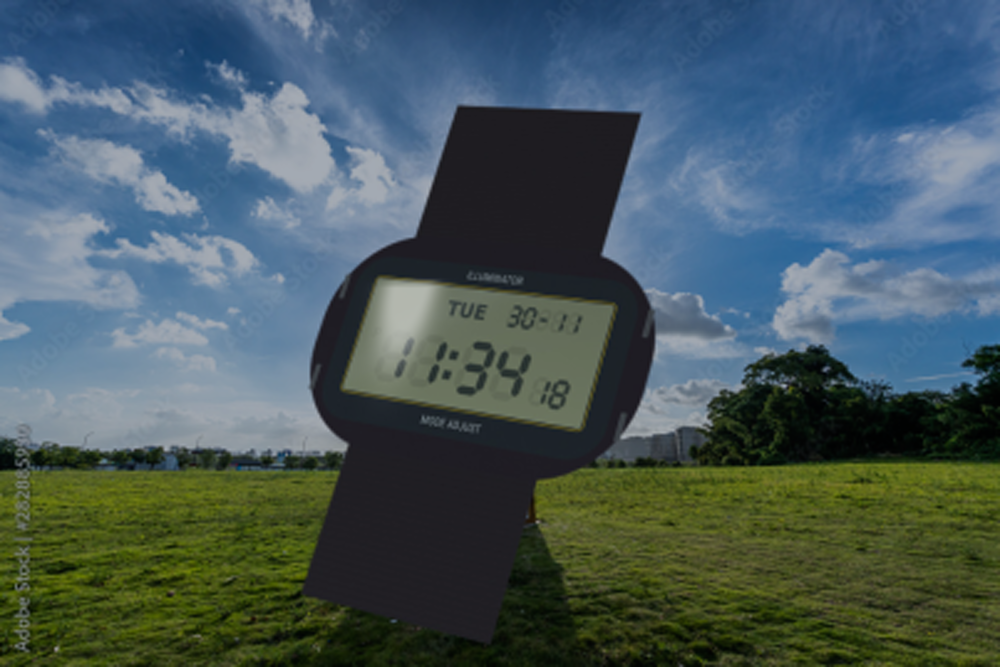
11h34m18s
